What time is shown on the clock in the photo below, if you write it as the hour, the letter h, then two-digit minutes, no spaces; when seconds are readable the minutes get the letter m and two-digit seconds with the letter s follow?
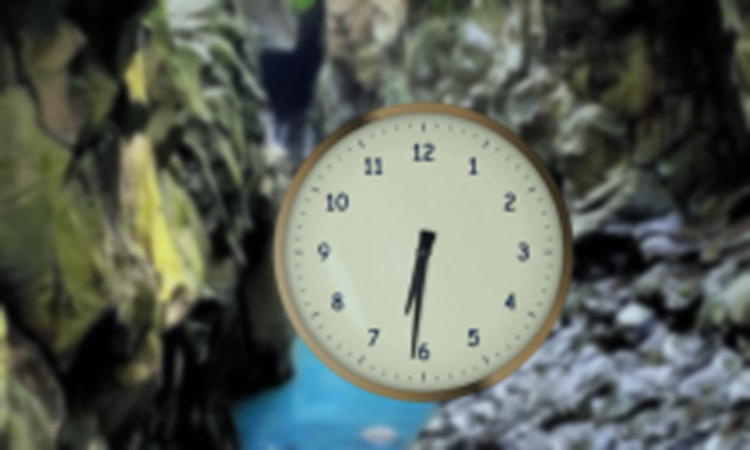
6h31
